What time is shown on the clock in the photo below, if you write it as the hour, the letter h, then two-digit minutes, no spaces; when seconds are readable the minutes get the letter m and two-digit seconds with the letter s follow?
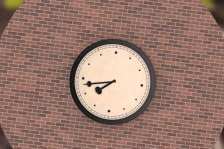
7h43
